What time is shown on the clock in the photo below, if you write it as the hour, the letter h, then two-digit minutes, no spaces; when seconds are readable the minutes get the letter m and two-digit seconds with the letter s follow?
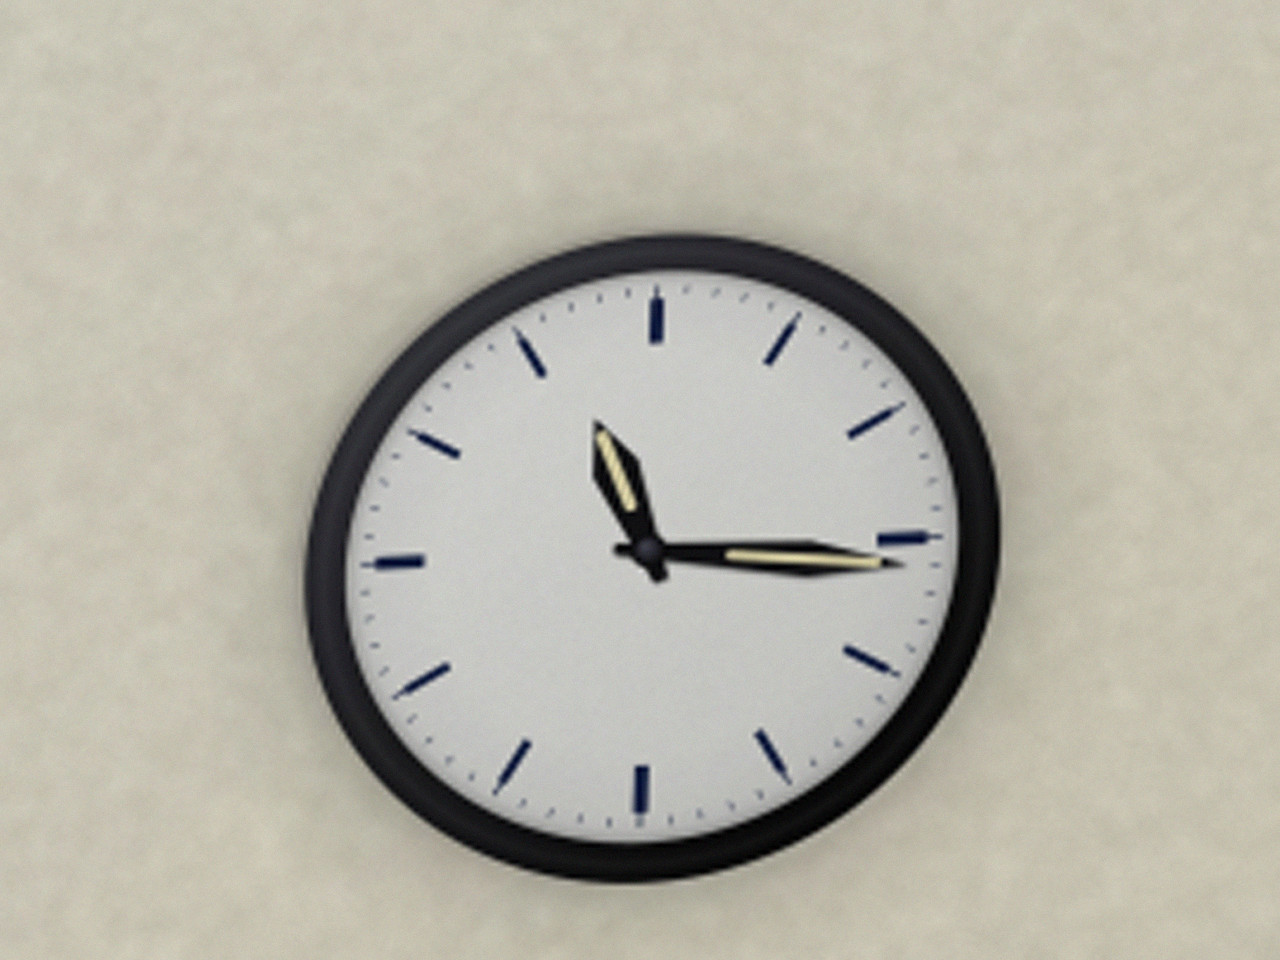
11h16
